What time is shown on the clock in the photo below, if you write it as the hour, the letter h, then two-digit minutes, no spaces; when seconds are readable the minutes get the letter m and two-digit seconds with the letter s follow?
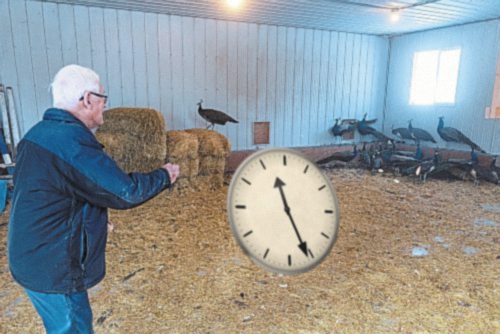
11h26
